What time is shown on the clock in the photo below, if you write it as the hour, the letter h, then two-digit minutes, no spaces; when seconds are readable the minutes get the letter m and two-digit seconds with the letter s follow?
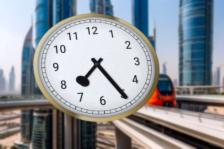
7h25
